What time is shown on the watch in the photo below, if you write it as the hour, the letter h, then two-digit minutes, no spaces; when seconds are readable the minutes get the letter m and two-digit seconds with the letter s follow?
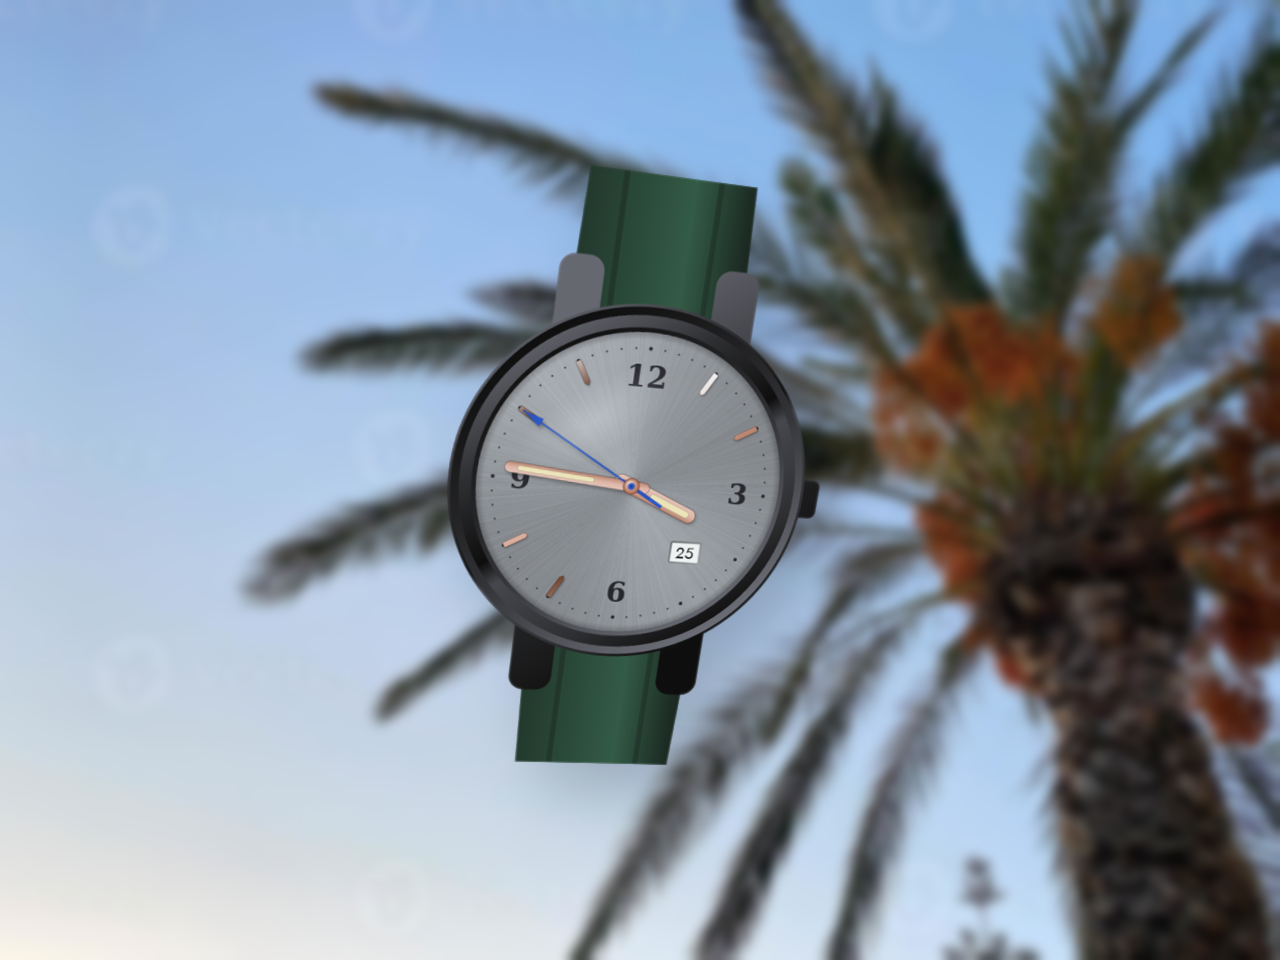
3h45m50s
